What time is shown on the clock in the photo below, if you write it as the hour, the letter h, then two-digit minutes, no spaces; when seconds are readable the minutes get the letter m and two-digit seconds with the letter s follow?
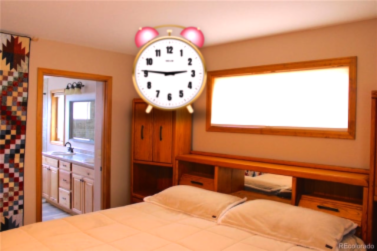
2h46
